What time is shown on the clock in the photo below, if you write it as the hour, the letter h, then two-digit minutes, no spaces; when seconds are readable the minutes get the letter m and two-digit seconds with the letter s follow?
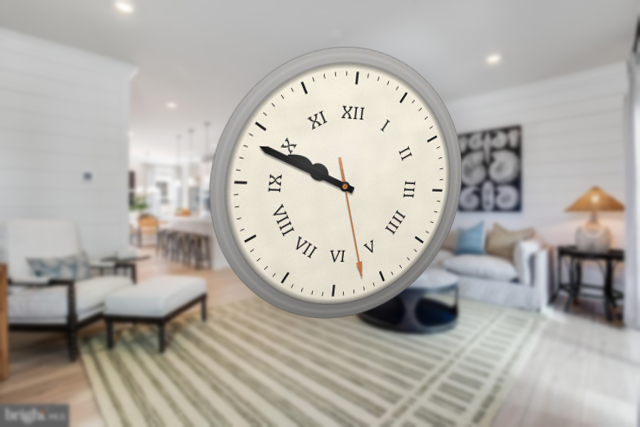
9h48m27s
